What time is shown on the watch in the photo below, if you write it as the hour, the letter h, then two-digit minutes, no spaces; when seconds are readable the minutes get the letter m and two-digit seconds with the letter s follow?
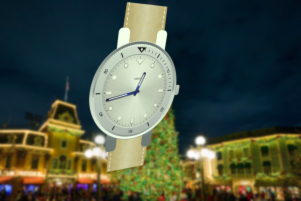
12h43
